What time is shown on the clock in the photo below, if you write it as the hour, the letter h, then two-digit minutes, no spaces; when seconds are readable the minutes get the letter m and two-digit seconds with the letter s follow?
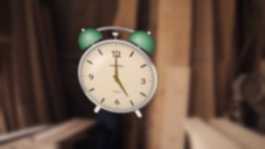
5h00
